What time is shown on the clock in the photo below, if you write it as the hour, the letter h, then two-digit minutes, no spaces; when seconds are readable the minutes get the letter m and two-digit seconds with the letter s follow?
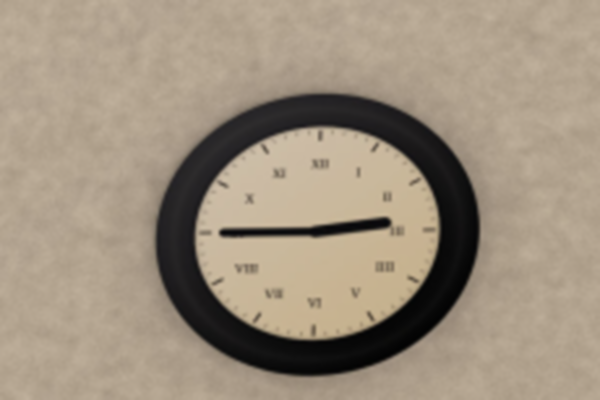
2h45
